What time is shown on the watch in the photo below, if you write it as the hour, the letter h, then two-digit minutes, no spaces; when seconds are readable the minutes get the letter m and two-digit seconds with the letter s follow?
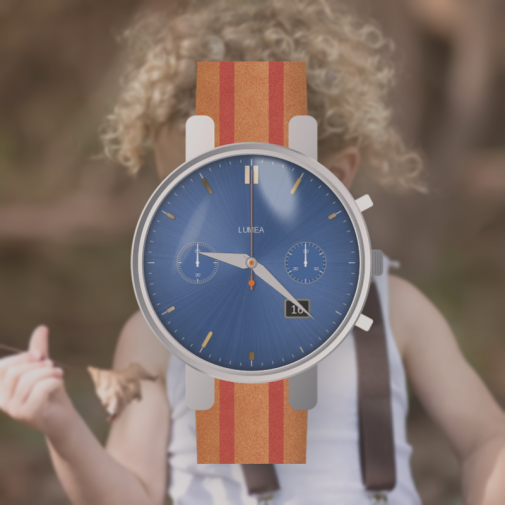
9h22
